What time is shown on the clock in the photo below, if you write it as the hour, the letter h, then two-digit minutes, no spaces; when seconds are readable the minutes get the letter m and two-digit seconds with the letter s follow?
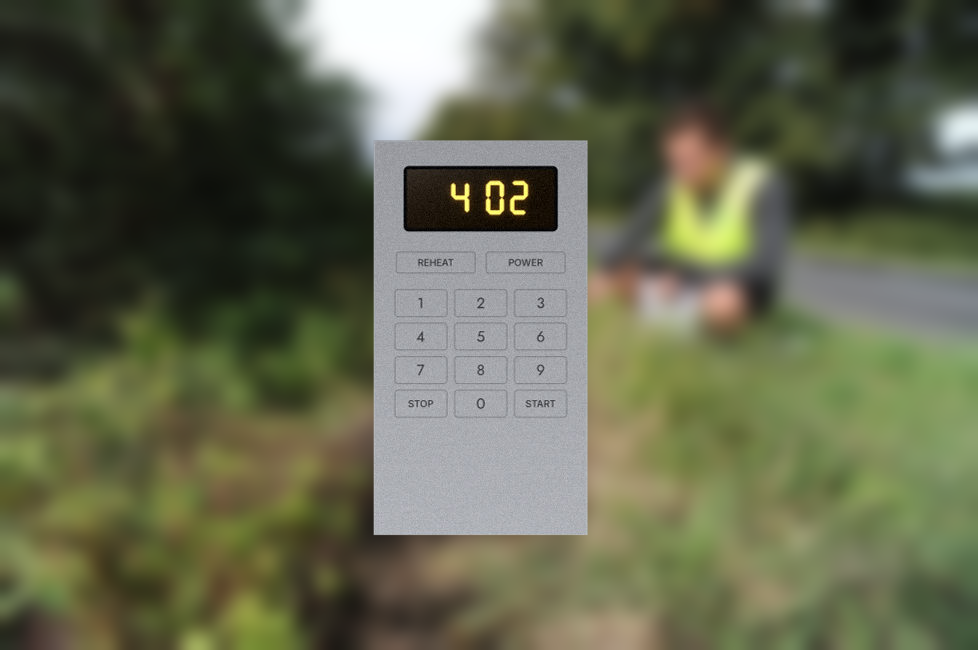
4h02
